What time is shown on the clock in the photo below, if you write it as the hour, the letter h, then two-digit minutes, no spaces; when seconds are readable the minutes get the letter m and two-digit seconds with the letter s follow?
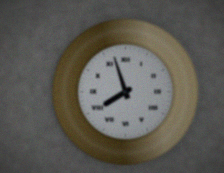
7h57
